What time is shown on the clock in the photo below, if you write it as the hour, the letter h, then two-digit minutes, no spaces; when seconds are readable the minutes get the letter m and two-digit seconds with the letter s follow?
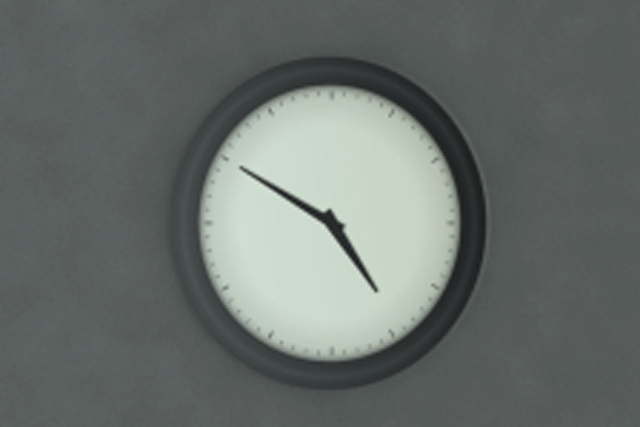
4h50
